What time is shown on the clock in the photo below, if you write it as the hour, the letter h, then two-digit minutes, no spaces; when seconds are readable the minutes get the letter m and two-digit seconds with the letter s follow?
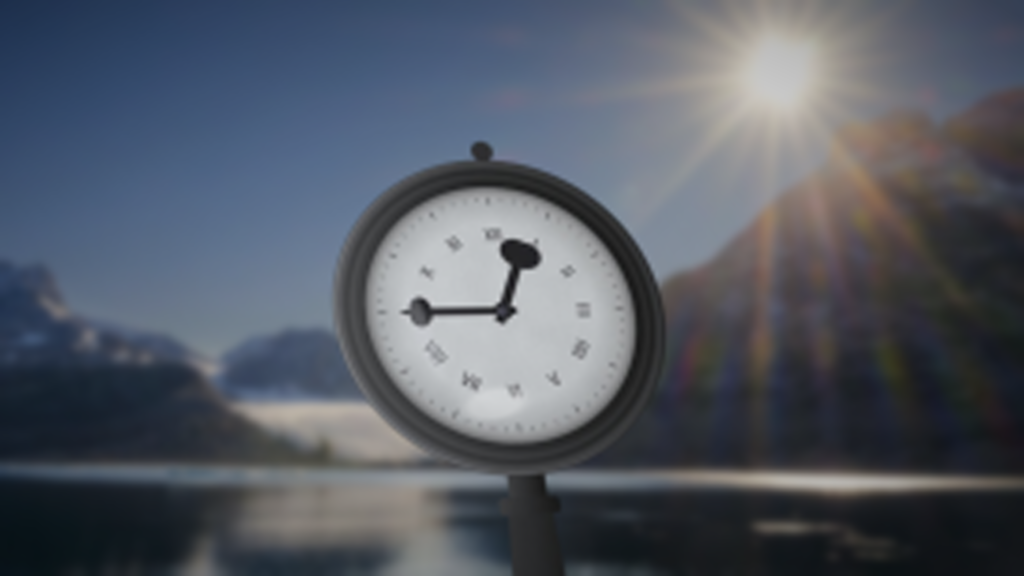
12h45
